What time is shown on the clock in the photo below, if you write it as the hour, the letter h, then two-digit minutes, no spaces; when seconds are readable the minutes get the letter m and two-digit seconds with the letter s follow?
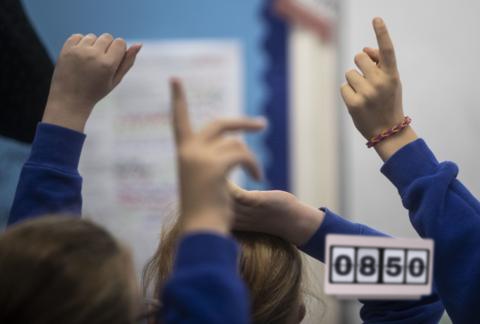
8h50
